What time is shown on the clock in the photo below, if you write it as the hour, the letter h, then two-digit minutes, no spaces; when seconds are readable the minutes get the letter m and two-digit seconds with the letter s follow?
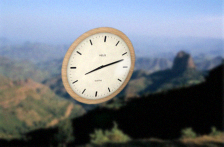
8h12
